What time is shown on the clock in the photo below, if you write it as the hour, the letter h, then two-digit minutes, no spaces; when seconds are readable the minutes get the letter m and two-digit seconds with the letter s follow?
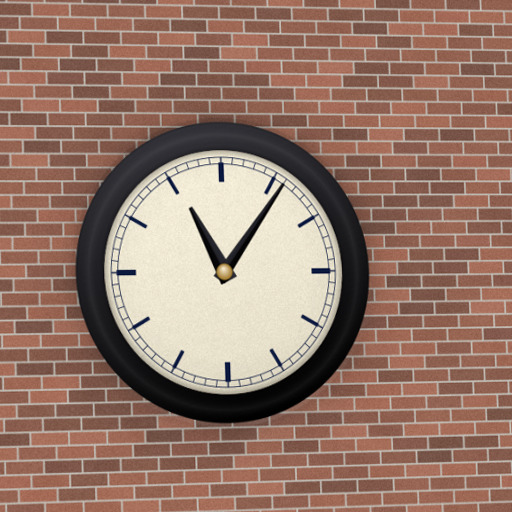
11h06
